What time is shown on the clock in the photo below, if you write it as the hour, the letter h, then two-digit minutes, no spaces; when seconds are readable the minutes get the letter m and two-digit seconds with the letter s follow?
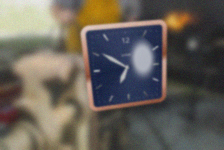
6h51
